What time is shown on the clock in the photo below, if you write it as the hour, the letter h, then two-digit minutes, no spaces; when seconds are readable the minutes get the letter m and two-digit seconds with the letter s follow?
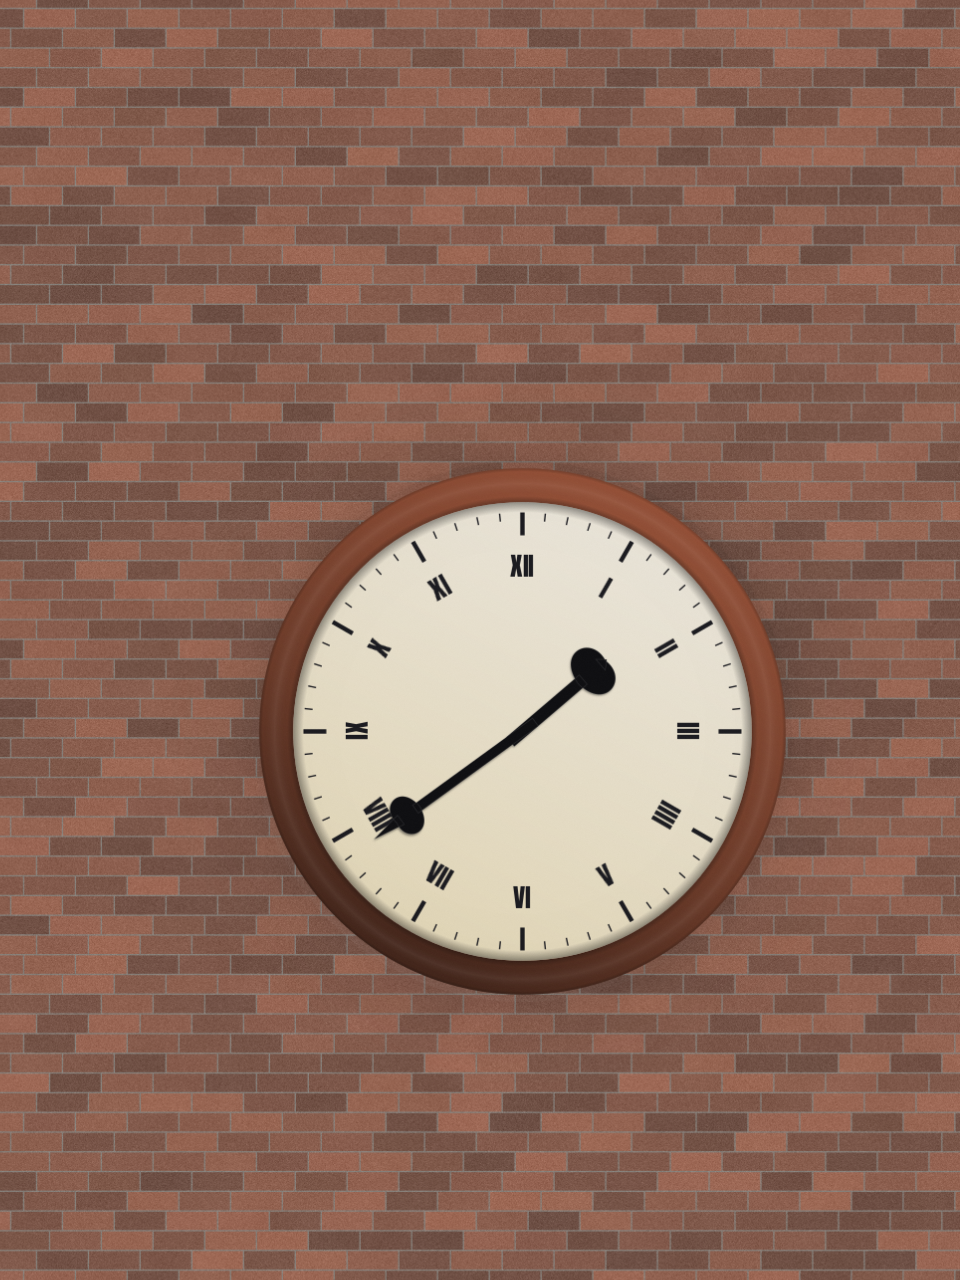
1h39
